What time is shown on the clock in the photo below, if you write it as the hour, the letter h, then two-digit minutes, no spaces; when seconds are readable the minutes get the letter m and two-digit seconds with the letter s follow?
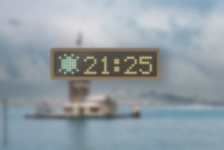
21h25
